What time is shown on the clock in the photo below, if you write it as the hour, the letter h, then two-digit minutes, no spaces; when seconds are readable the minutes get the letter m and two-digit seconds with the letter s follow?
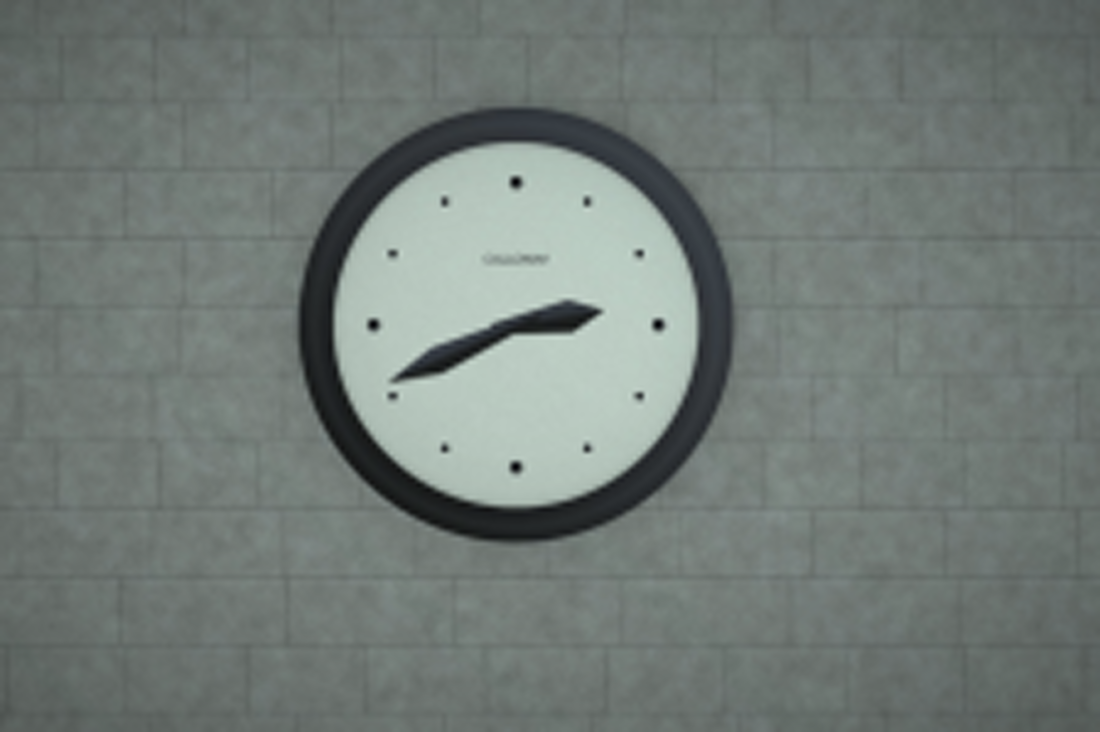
2h41
